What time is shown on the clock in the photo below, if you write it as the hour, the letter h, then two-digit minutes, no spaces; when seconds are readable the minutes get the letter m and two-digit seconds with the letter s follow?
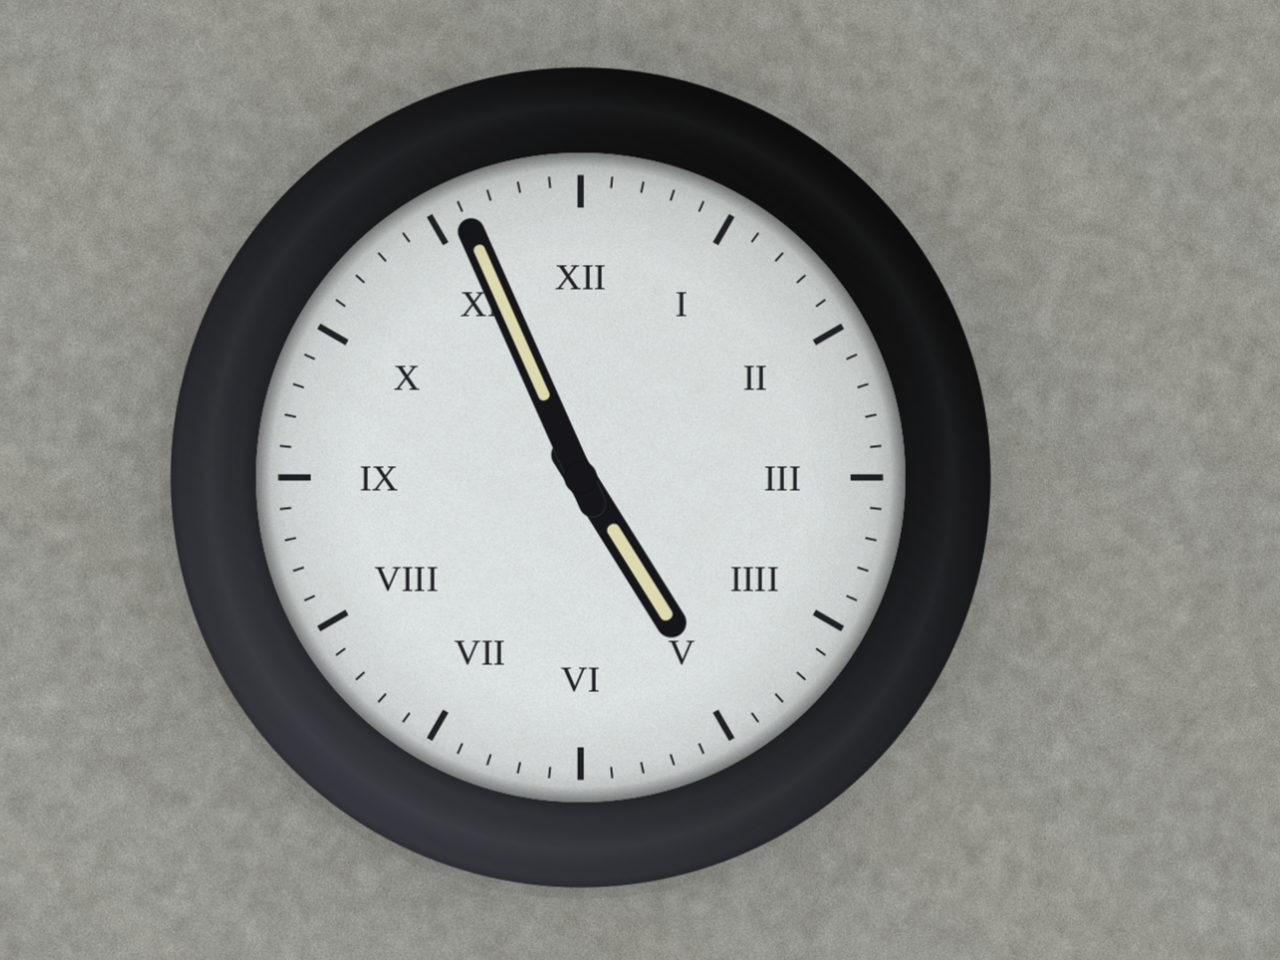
4h56
